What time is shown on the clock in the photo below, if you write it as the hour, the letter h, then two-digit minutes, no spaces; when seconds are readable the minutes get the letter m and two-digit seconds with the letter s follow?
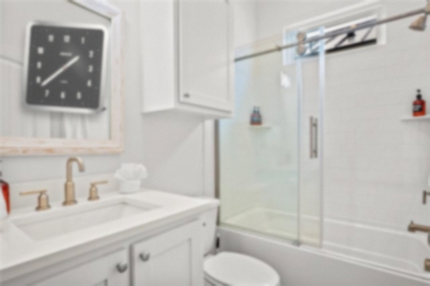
1h38
